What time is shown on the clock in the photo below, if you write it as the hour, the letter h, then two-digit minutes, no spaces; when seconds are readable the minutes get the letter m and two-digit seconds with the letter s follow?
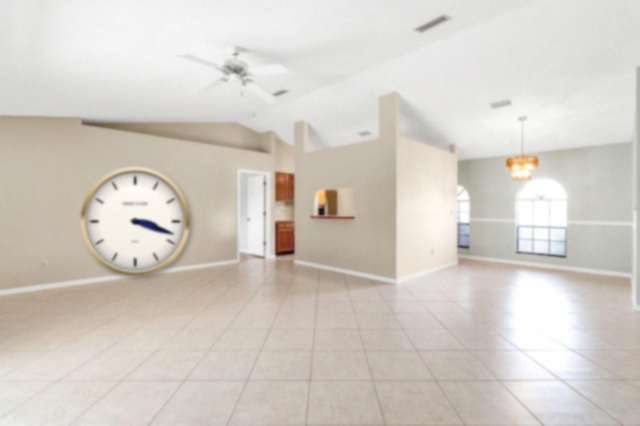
3h18
